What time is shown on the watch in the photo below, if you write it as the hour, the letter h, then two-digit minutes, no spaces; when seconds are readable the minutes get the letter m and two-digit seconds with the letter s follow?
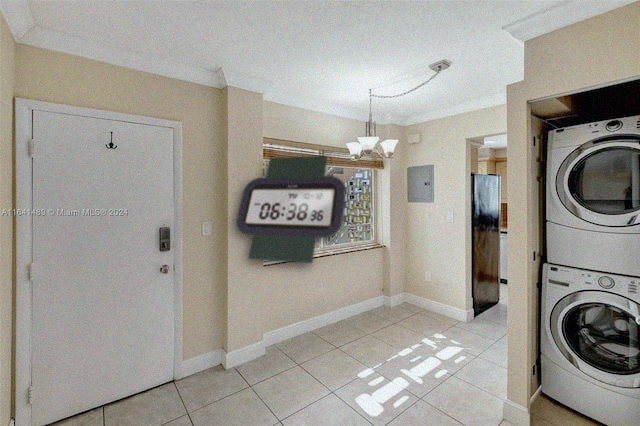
6h38m36s
